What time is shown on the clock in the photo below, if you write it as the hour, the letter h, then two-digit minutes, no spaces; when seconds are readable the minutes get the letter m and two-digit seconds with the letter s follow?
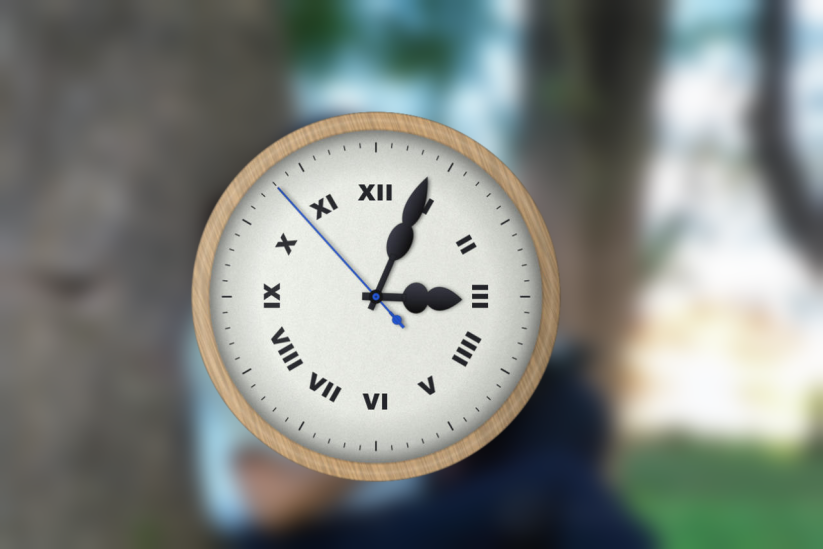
3h03m53s
